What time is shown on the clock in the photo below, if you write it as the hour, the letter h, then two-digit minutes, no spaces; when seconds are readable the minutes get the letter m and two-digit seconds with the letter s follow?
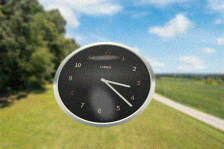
3h22
